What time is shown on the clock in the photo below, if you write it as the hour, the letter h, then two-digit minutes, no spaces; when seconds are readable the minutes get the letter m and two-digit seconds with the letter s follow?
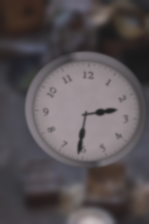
2h31
